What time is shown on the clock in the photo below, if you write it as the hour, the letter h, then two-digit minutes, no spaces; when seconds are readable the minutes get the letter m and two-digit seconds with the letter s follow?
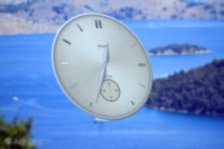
12h34
